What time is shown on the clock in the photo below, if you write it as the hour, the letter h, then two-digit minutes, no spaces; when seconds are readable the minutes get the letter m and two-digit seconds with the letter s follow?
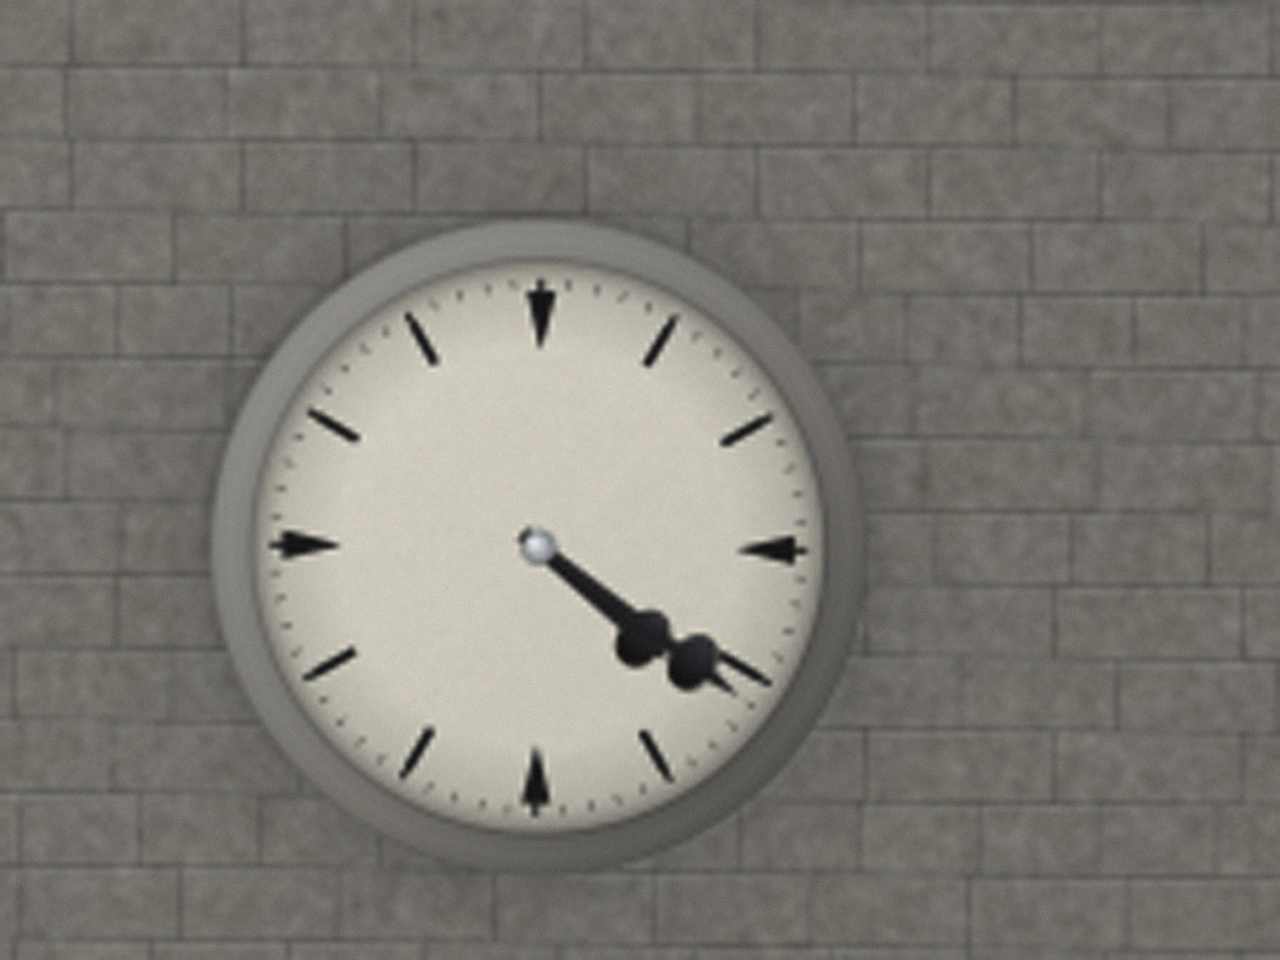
4h21
